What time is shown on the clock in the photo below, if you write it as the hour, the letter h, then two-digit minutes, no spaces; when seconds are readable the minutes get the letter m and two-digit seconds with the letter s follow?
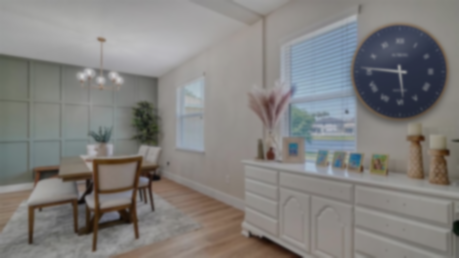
5h46
